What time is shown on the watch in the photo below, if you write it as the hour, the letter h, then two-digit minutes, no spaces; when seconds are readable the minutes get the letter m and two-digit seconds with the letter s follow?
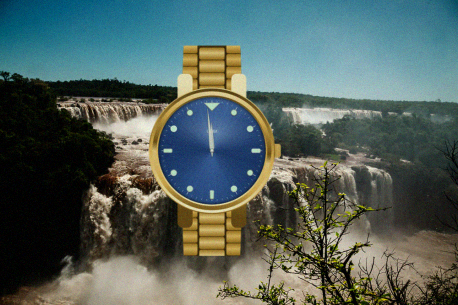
11h59
